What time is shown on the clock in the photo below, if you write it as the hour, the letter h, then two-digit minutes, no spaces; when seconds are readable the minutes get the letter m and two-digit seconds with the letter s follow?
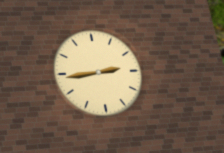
2h44
